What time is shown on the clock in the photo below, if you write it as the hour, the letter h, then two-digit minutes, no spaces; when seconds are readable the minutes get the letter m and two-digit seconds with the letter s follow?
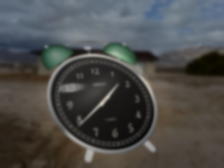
1h39
